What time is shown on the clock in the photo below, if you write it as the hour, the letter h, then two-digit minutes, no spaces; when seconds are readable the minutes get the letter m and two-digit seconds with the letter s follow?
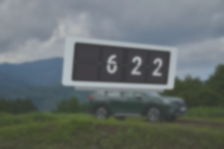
6h22
